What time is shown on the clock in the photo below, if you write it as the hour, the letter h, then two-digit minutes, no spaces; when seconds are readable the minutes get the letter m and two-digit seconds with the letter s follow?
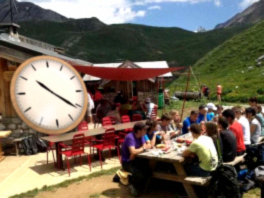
10h21
